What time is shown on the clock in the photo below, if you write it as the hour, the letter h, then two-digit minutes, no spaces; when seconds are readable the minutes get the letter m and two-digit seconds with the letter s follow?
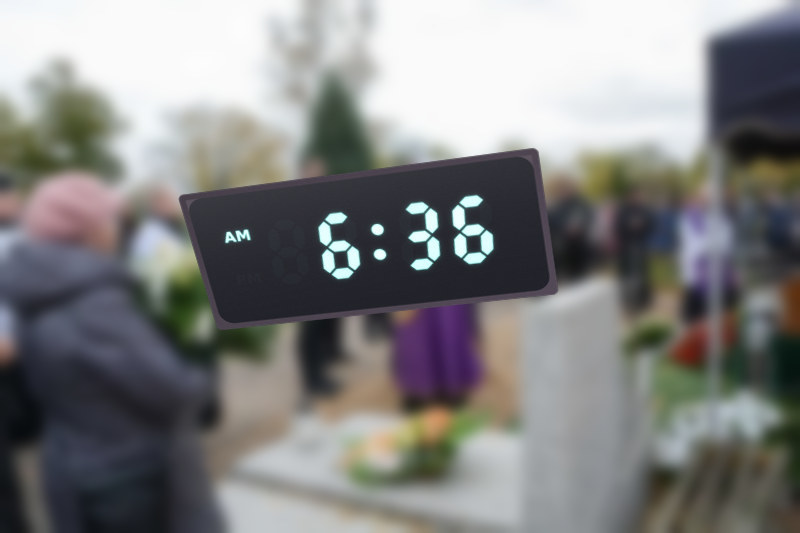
6h36
